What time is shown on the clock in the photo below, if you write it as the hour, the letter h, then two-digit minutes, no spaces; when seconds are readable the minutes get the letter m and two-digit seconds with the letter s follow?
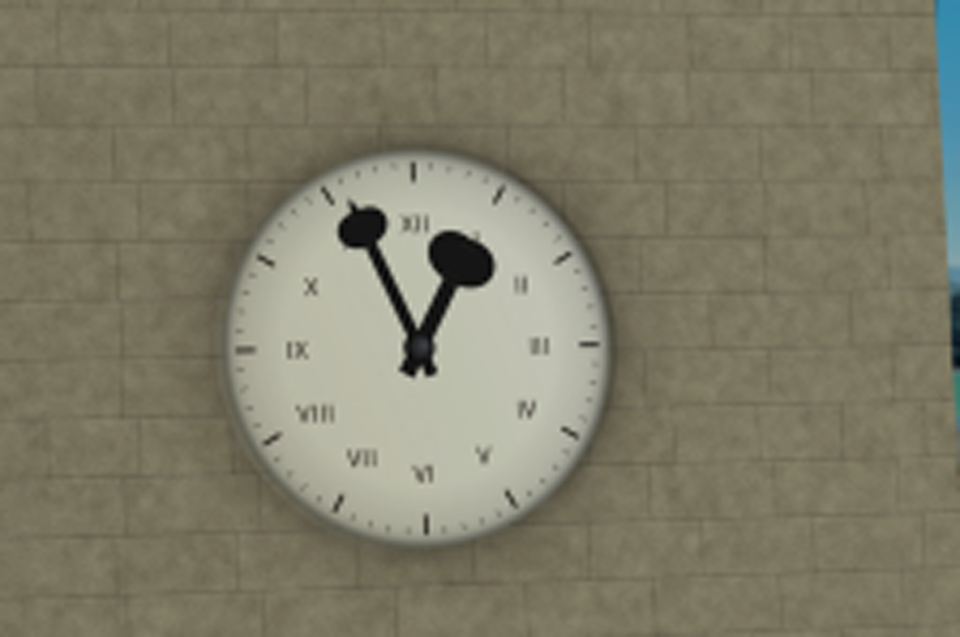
12h56
